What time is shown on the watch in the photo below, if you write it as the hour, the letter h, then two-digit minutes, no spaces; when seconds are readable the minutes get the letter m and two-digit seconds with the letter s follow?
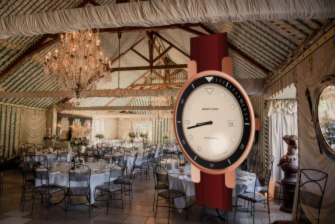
8h43
